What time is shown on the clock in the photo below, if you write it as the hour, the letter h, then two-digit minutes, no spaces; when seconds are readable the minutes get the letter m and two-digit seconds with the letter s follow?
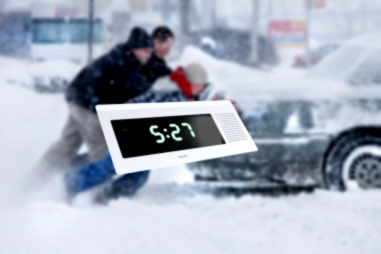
5h27
